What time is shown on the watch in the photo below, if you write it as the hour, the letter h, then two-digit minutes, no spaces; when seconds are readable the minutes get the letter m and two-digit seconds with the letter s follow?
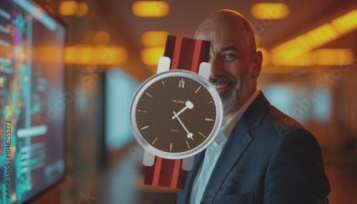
1h23
